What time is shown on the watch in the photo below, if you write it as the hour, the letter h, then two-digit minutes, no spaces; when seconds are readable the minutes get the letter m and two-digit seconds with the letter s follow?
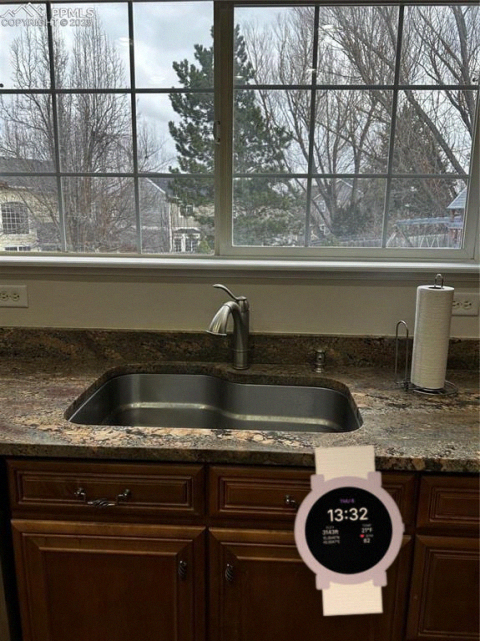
13h32
